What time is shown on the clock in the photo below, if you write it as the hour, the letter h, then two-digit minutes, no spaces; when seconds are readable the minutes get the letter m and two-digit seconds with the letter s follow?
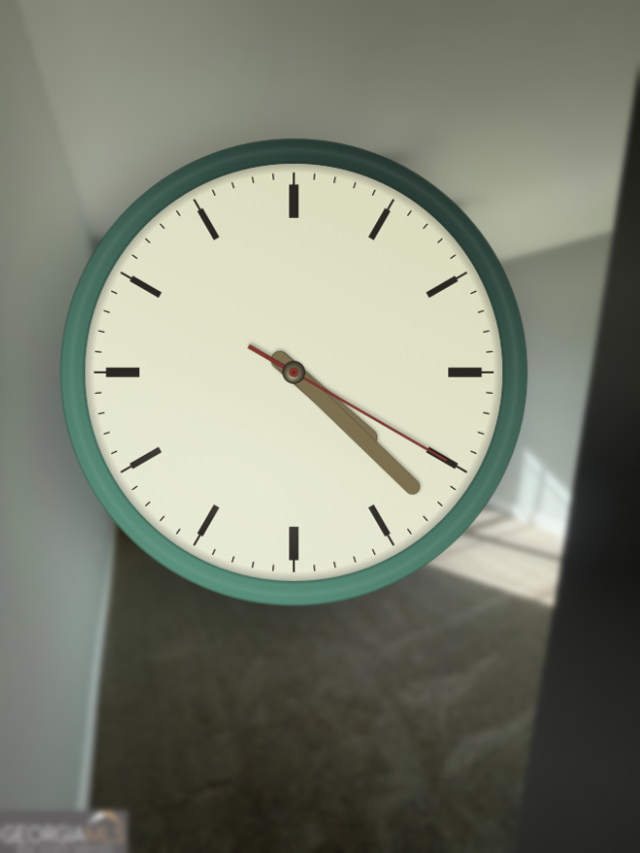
4h22m20s
